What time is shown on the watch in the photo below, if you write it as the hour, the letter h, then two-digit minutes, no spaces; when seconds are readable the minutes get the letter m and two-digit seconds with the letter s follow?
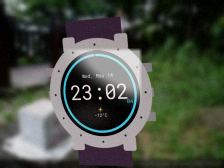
23h02
